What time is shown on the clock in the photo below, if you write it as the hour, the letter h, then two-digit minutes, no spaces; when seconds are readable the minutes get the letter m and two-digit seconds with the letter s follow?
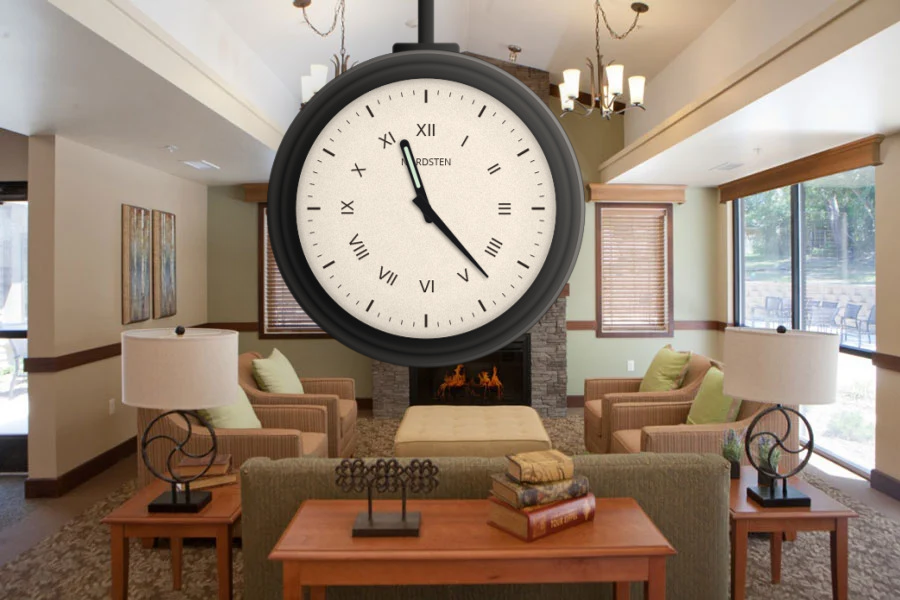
11h23
